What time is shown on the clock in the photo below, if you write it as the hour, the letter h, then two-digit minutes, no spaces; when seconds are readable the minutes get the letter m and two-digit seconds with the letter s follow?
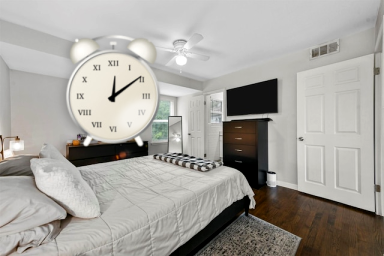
12h09
